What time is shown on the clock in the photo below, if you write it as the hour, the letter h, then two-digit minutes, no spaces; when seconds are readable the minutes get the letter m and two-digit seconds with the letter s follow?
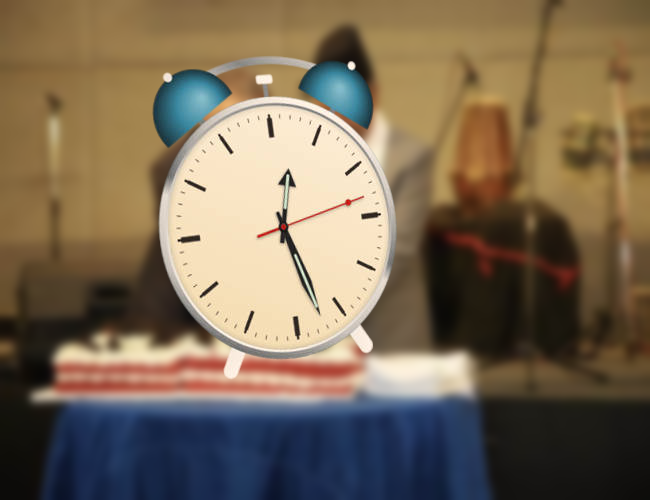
12h27m13s
